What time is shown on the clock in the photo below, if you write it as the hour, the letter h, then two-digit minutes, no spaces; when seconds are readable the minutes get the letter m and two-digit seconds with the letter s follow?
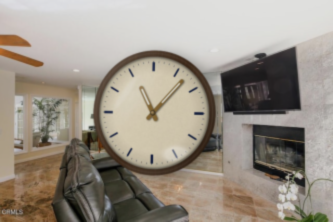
11h07
